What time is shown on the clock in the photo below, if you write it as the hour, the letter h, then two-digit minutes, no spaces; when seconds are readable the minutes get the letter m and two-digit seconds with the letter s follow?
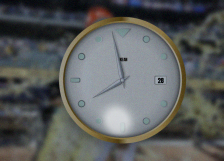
7h58
